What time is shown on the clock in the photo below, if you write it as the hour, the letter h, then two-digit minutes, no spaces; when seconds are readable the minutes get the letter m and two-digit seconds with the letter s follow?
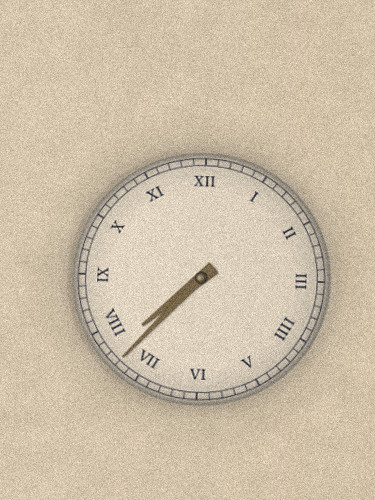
7h37
